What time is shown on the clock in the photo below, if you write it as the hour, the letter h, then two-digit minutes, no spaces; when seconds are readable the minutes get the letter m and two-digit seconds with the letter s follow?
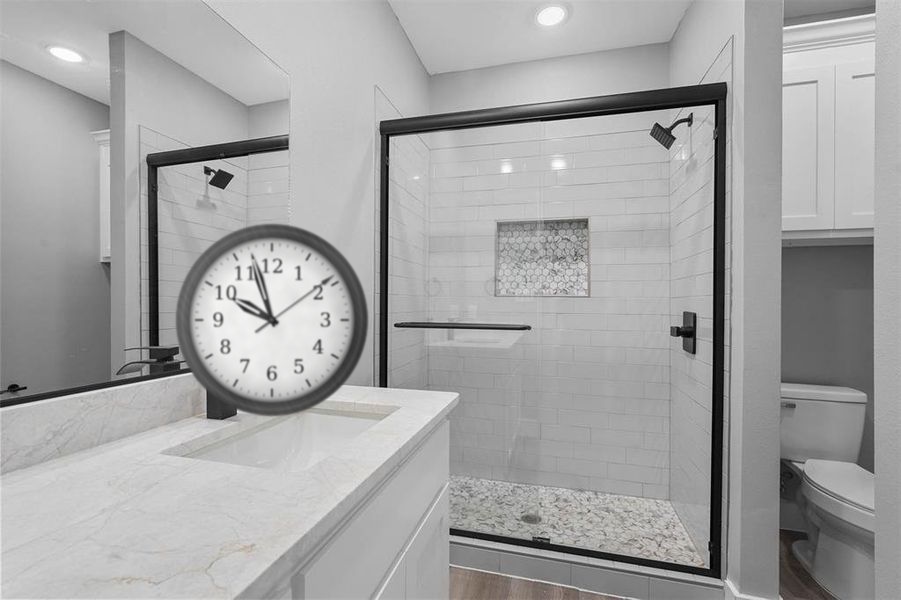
9h57m09s
